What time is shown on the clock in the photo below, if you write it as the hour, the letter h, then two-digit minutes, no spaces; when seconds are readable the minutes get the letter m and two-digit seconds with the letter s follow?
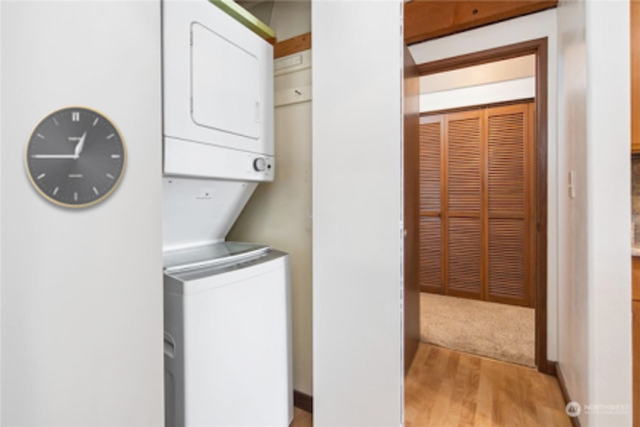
12h45
